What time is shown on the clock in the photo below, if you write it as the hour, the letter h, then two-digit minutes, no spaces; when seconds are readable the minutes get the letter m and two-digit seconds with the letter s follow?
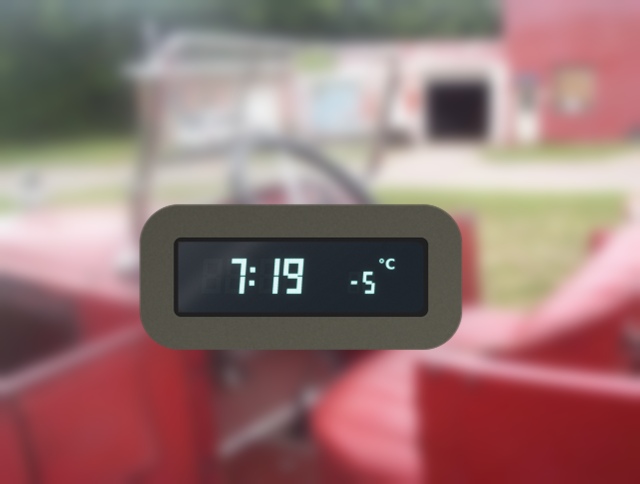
7h19
